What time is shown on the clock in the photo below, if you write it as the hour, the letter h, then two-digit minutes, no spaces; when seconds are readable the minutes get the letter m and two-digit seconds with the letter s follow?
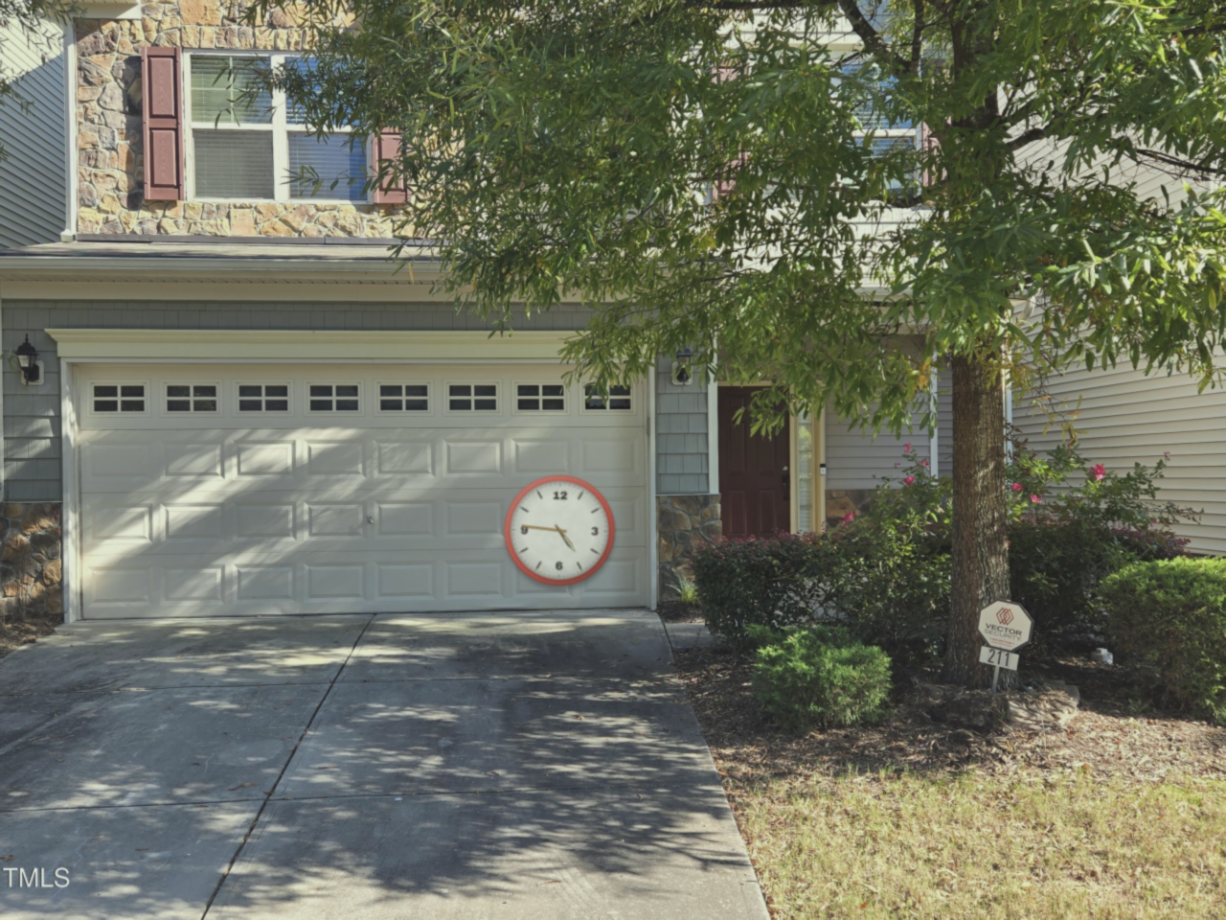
4h46
